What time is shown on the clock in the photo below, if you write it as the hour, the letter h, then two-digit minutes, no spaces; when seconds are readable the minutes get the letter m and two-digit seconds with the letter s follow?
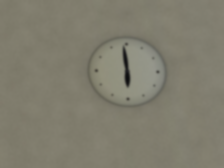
5h59
